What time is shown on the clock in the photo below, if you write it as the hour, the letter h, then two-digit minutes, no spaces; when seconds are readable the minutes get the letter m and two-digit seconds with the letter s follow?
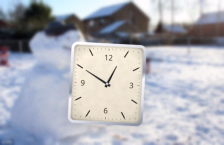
12h50
